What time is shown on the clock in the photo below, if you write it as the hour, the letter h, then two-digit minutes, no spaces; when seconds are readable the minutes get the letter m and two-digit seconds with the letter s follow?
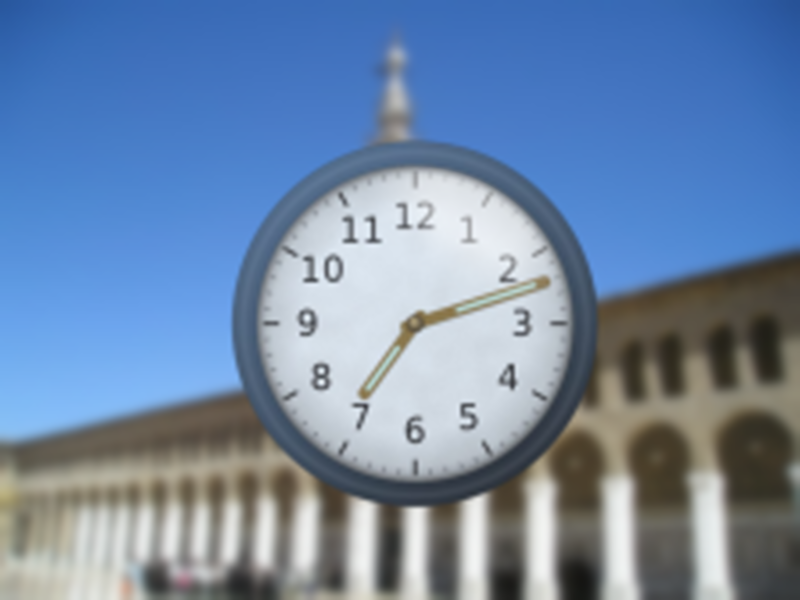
7h12
